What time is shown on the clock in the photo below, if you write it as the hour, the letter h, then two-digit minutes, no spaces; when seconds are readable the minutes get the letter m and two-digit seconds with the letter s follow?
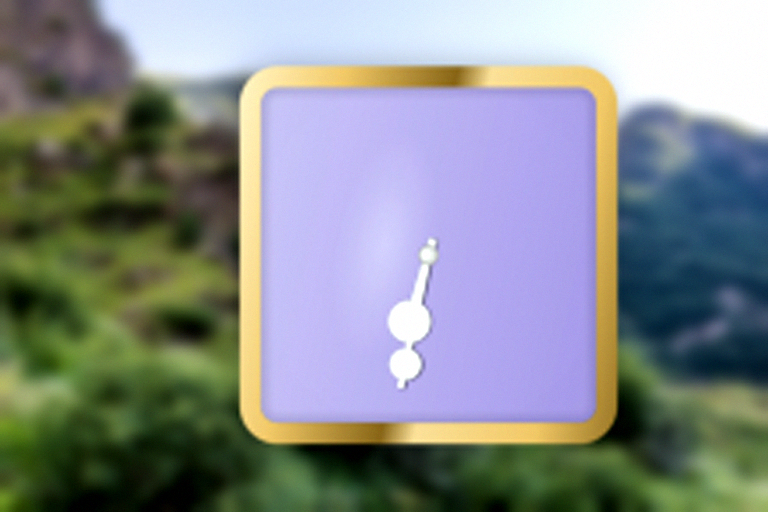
6h32
